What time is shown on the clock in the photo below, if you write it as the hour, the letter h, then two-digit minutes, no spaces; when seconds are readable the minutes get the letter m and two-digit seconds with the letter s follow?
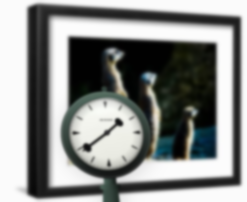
1h39
